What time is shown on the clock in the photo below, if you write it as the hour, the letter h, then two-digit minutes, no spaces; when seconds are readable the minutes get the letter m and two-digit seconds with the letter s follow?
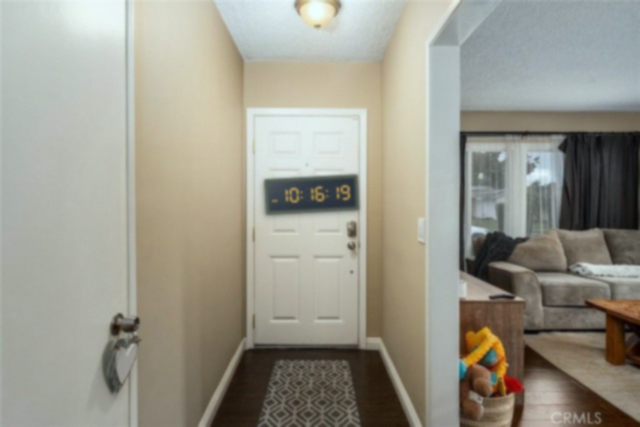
10h16m19s
